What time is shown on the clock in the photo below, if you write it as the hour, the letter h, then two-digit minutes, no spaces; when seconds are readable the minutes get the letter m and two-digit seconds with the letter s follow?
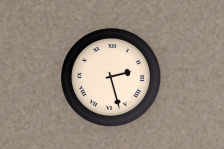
2h27
